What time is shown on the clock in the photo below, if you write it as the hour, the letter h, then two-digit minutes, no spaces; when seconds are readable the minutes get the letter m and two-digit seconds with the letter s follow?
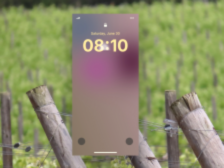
8h10
